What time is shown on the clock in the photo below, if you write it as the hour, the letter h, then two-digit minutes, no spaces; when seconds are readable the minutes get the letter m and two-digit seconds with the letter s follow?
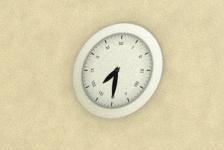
7h30
